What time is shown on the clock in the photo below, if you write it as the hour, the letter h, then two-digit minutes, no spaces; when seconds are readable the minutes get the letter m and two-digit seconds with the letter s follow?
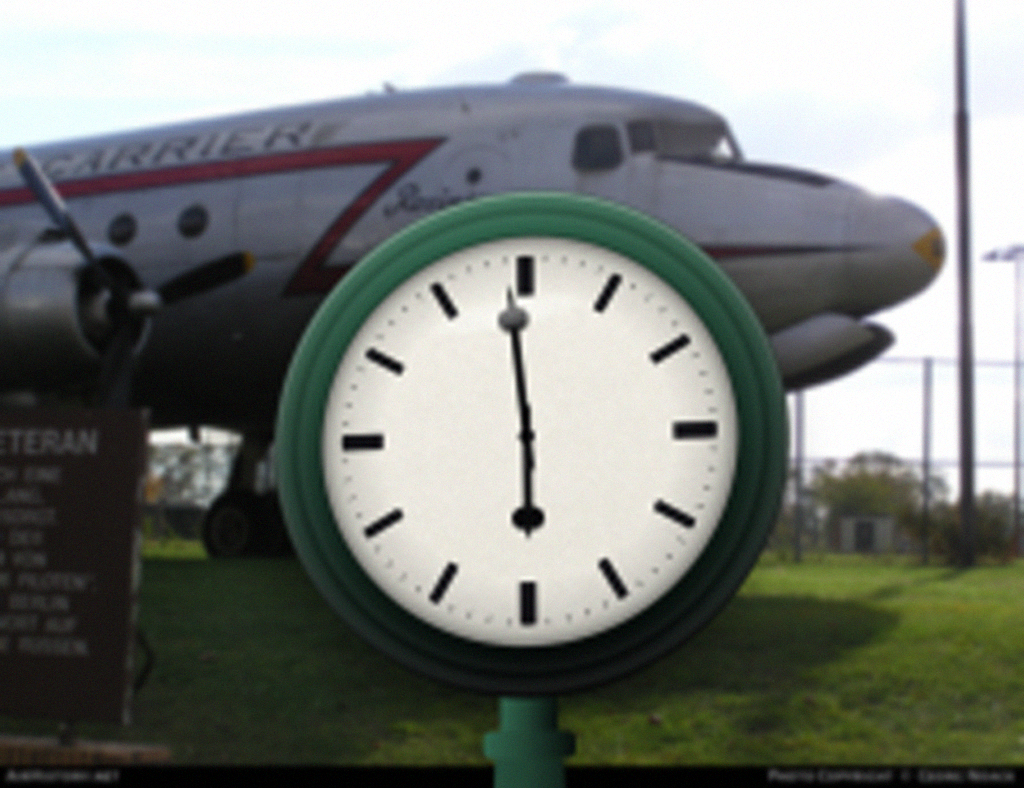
5h59
